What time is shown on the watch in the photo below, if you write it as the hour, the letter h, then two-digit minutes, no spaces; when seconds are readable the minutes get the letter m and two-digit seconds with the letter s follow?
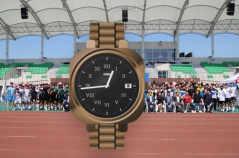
12h44
